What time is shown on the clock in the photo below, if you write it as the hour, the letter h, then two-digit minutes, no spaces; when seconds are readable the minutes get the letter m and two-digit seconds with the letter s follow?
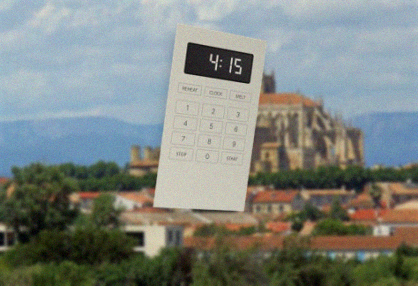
4h15
